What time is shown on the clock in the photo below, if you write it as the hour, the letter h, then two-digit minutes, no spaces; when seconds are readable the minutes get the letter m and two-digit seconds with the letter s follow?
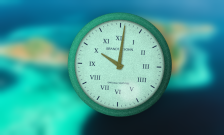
10h01
